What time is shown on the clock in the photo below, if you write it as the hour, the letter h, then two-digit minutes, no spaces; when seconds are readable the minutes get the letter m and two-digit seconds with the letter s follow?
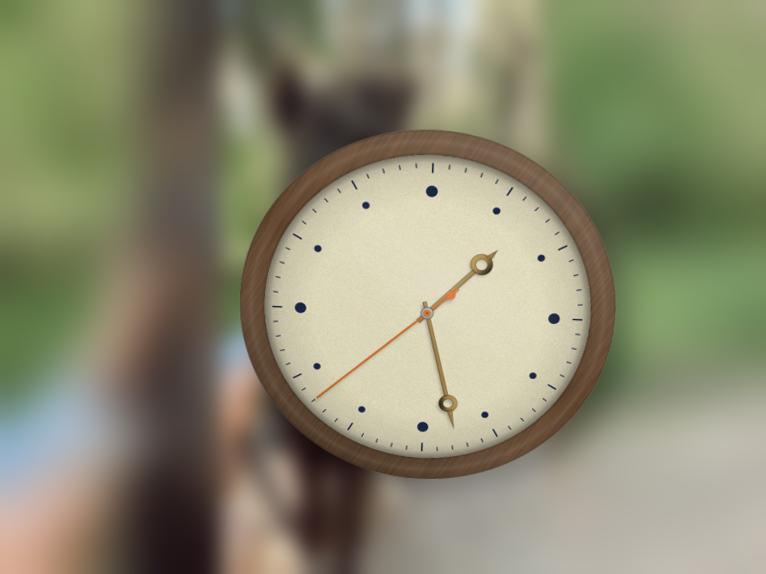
1h27m38s
